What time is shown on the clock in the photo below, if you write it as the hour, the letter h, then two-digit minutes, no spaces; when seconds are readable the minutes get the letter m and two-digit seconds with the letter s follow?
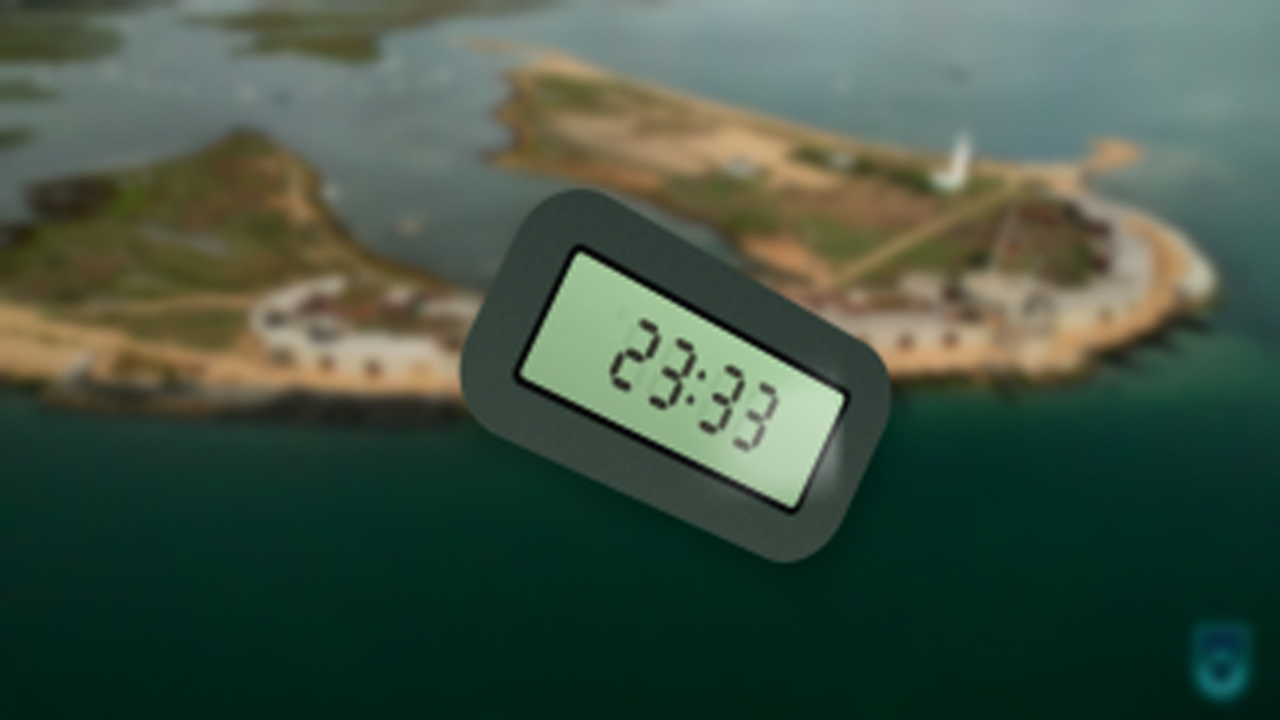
23h33
